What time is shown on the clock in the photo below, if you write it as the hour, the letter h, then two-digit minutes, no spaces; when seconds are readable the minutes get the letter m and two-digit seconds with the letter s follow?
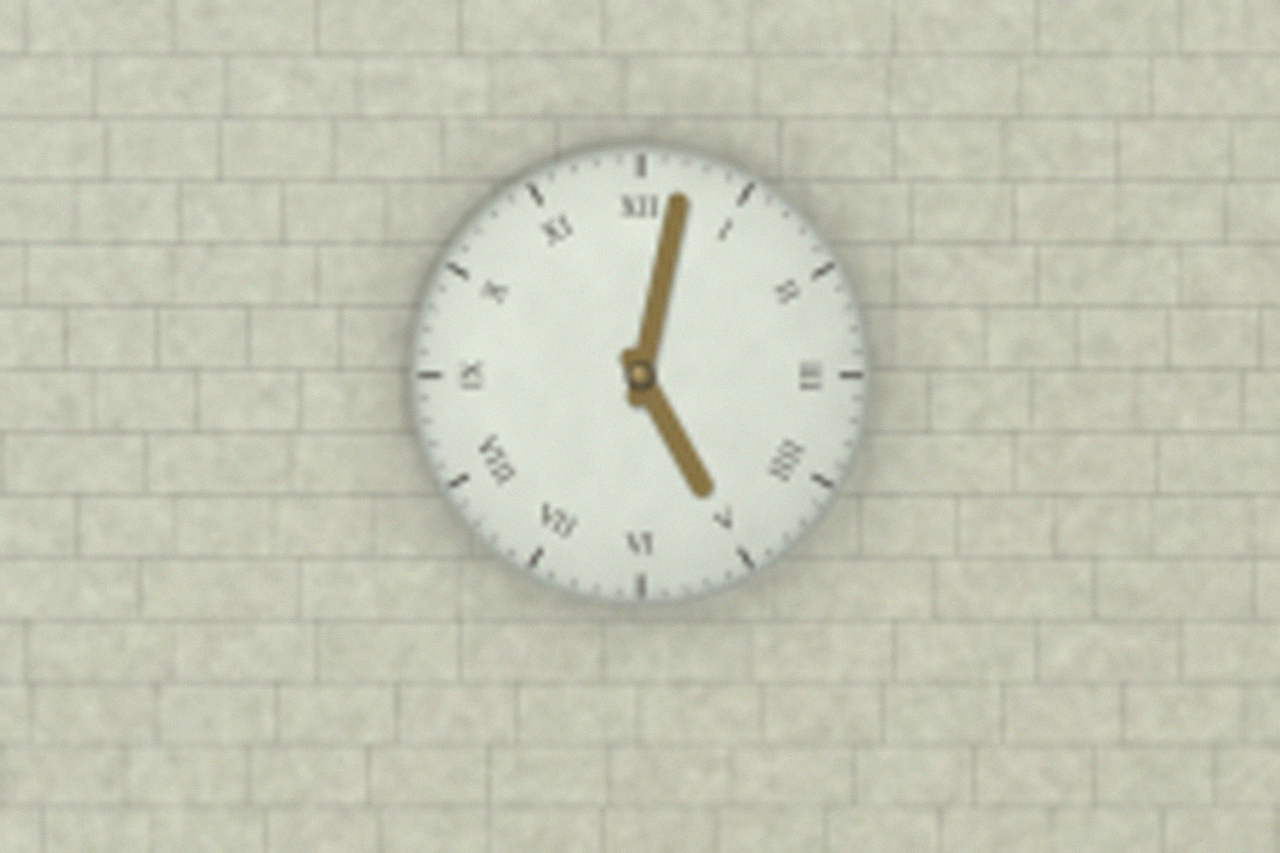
5h02
